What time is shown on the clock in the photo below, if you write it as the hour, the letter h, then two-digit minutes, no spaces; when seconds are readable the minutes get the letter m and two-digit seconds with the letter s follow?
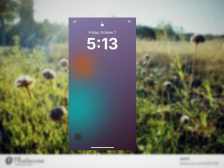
5h13
